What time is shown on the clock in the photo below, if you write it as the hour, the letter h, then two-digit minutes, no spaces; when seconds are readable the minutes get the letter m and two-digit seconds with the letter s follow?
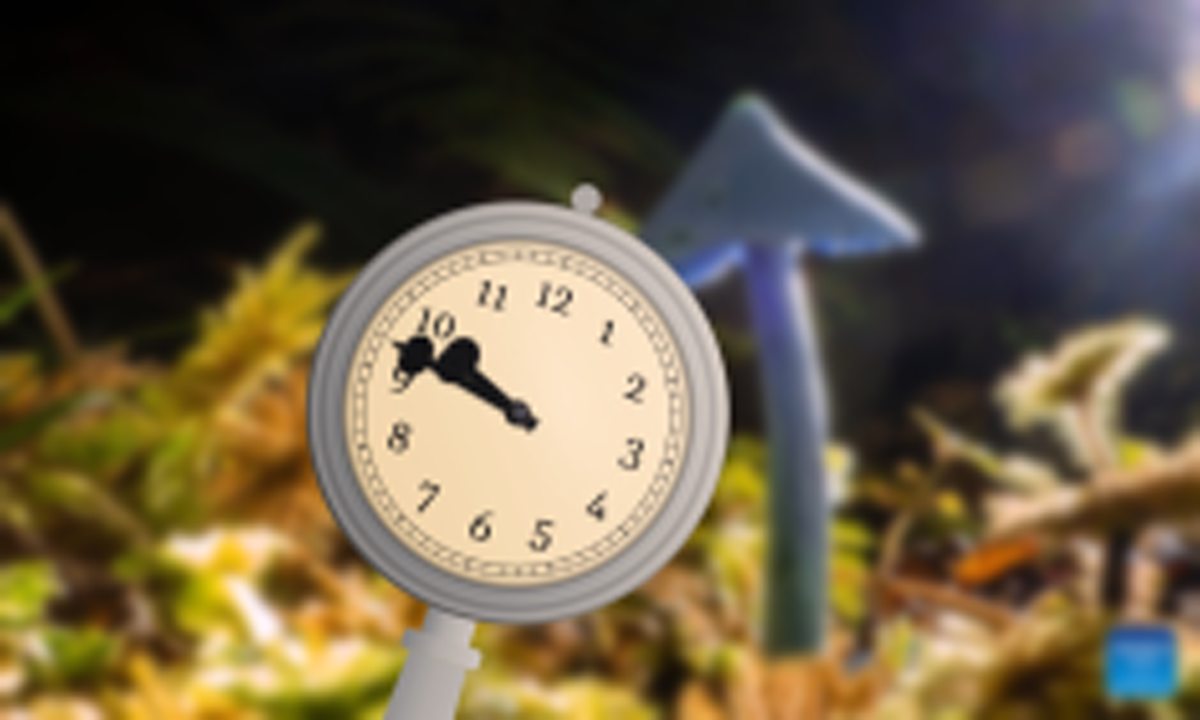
9h47
